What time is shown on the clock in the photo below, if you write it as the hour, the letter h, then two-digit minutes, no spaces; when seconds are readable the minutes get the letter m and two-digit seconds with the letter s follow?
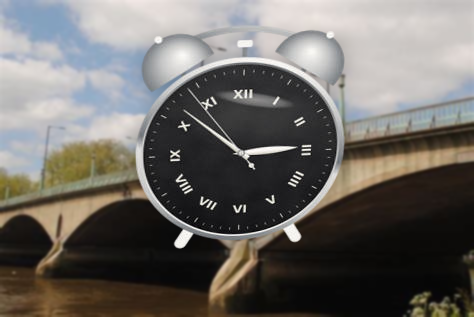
2h51m54s
